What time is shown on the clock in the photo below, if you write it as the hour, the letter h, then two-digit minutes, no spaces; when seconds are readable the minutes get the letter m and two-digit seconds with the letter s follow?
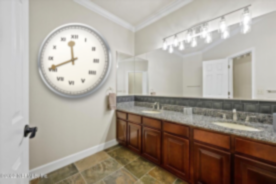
11h41
